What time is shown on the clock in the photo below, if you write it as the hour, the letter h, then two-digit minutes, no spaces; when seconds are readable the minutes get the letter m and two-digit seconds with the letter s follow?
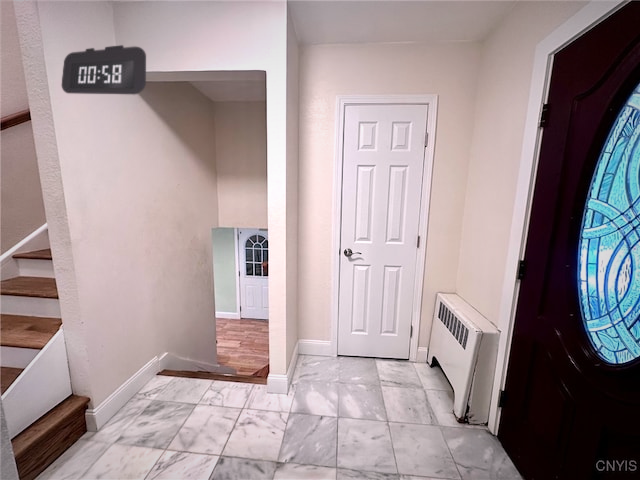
0h58
